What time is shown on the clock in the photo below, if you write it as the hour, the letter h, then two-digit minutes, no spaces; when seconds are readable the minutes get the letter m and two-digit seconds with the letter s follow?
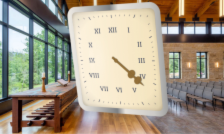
4h22
